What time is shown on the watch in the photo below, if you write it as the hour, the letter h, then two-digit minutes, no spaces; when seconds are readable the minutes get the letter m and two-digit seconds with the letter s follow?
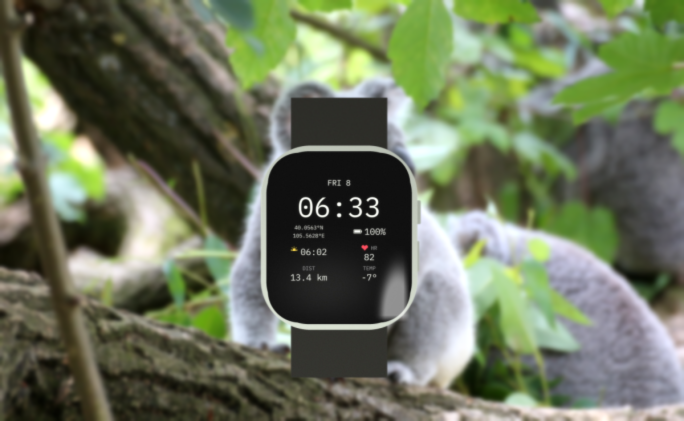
6h33
